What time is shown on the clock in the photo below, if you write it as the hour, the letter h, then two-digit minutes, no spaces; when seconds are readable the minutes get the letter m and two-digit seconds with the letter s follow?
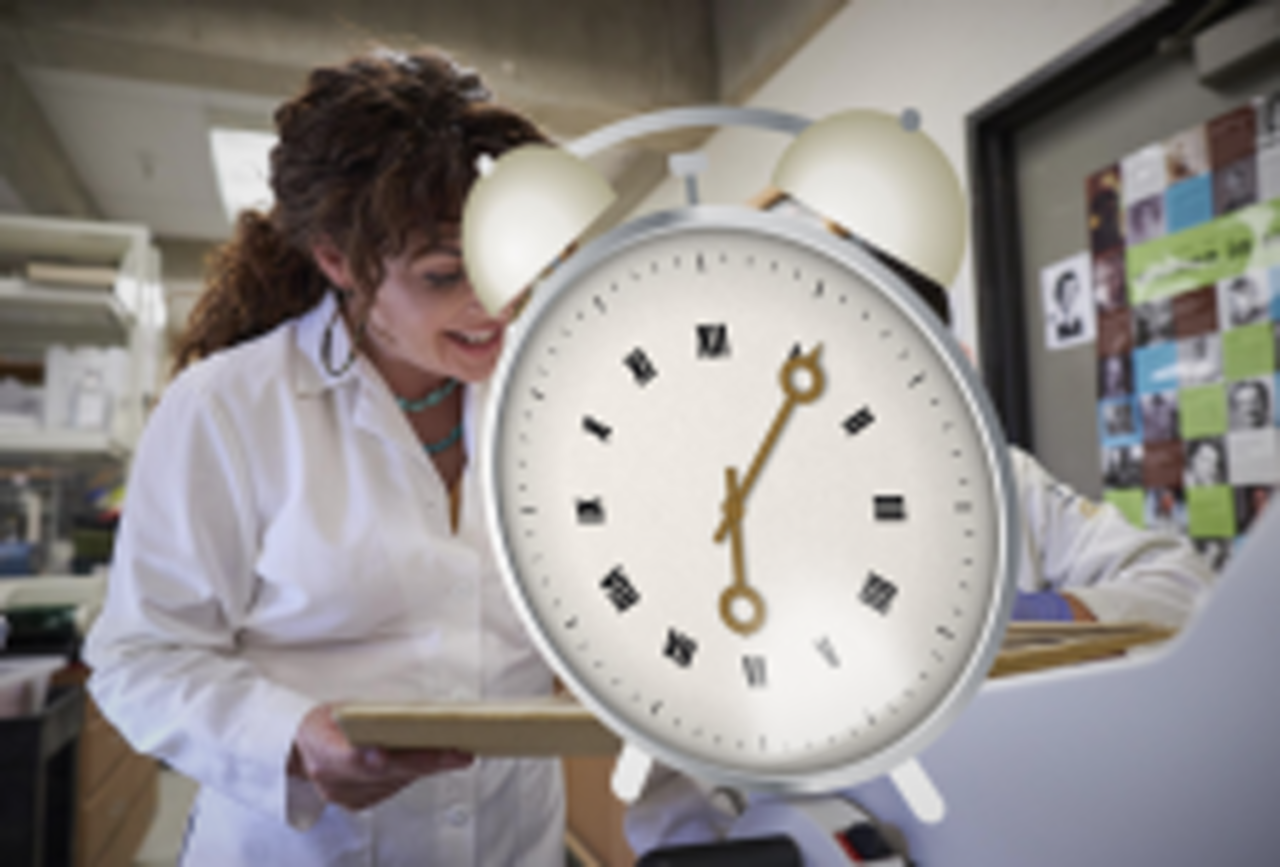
6h06
